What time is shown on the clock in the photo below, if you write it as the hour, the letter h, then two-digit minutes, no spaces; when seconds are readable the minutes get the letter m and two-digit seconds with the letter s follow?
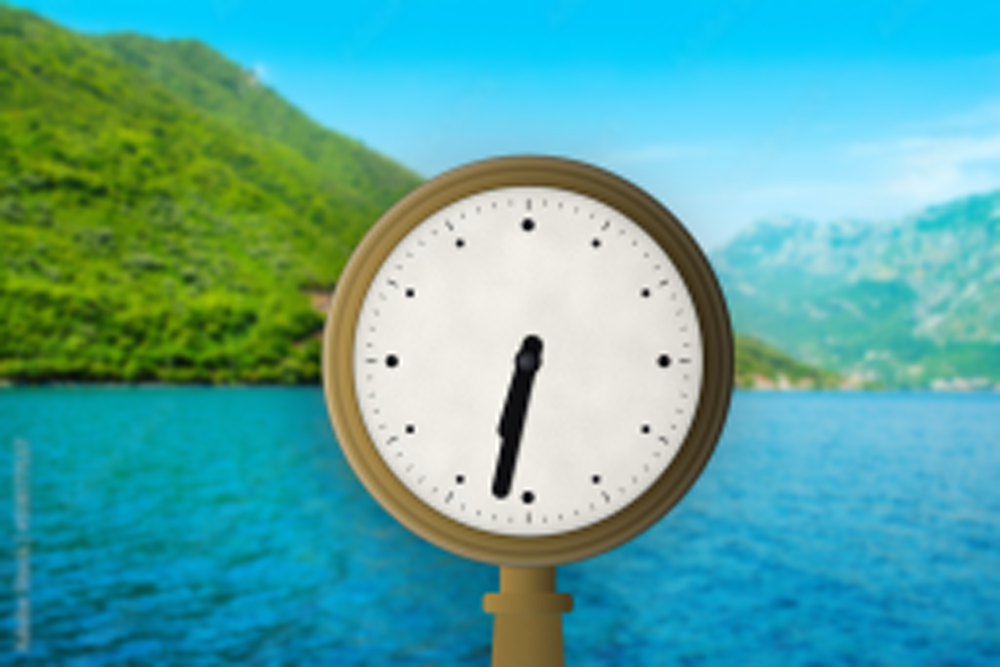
6h32
